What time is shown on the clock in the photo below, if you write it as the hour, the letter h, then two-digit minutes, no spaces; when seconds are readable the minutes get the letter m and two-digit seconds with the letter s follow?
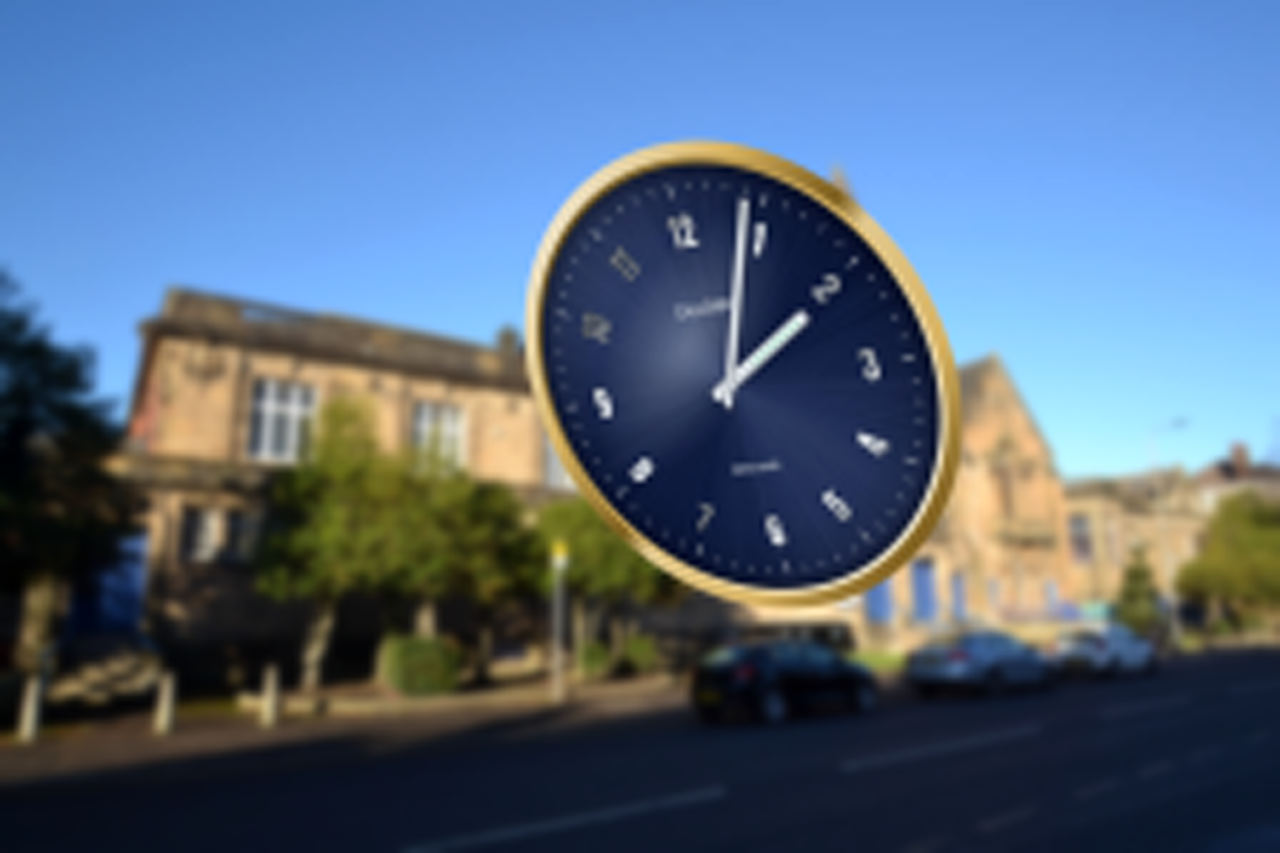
2h04
